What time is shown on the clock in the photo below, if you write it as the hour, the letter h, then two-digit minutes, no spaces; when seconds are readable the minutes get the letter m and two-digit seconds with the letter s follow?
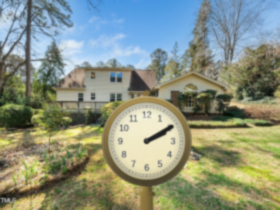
2h10
